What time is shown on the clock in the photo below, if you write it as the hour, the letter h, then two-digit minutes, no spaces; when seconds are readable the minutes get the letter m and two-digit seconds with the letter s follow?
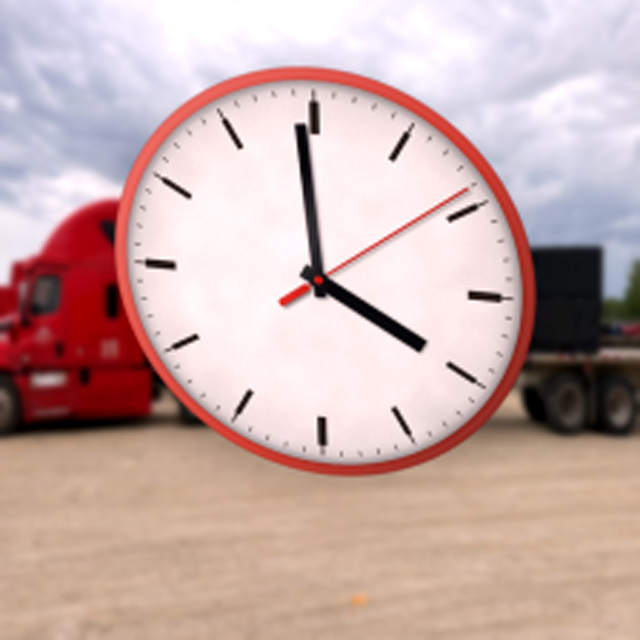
3h59m09s
